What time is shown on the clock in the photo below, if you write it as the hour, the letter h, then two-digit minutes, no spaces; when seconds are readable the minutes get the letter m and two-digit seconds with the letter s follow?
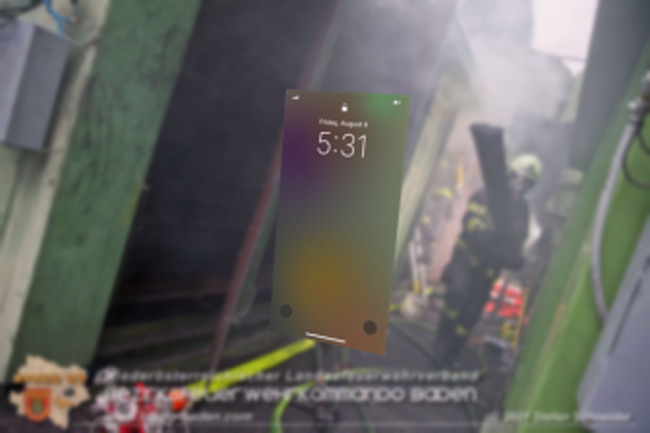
5h31
